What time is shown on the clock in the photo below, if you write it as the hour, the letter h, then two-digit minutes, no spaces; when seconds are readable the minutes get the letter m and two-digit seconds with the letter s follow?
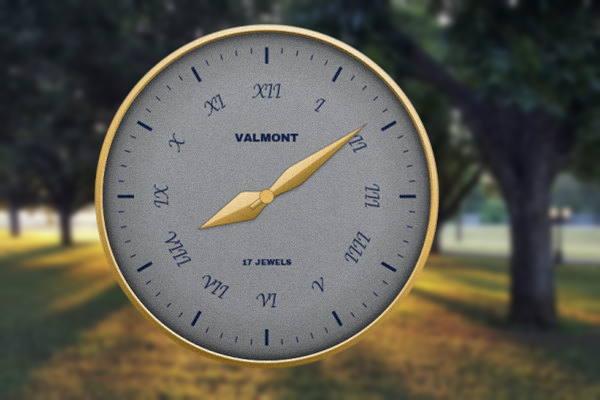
8h09
